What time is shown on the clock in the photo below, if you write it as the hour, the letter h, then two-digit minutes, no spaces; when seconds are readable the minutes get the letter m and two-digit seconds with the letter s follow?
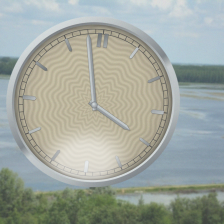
3h58
